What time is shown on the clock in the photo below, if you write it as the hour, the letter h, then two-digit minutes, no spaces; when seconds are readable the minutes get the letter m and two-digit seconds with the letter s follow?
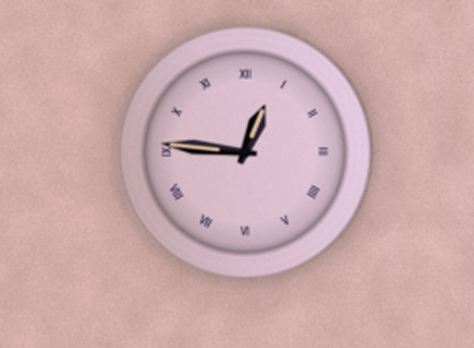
12h46
